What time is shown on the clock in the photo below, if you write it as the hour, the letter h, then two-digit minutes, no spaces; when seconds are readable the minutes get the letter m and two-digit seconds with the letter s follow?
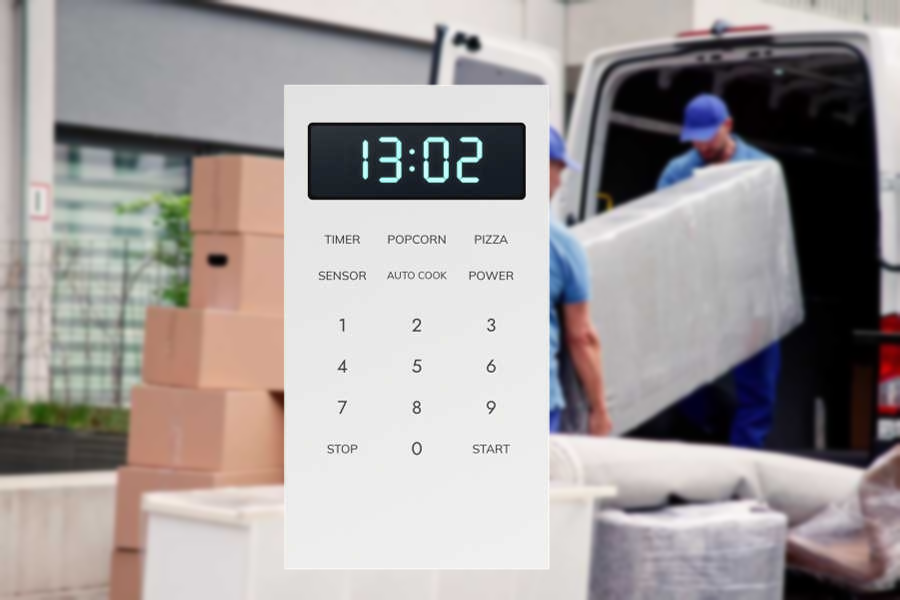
13h02
